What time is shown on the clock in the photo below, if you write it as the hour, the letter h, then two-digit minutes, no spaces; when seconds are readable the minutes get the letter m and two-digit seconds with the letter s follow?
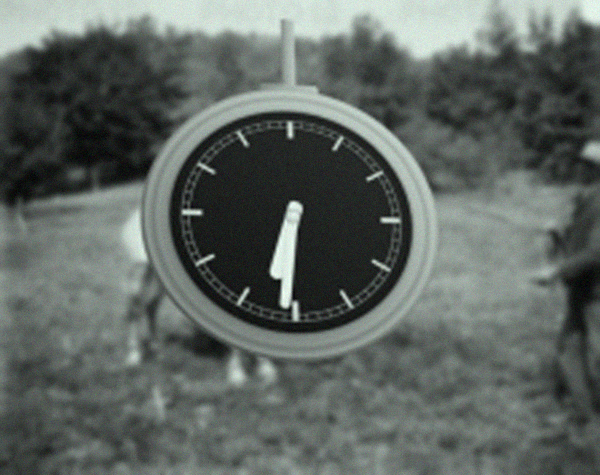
6h31
